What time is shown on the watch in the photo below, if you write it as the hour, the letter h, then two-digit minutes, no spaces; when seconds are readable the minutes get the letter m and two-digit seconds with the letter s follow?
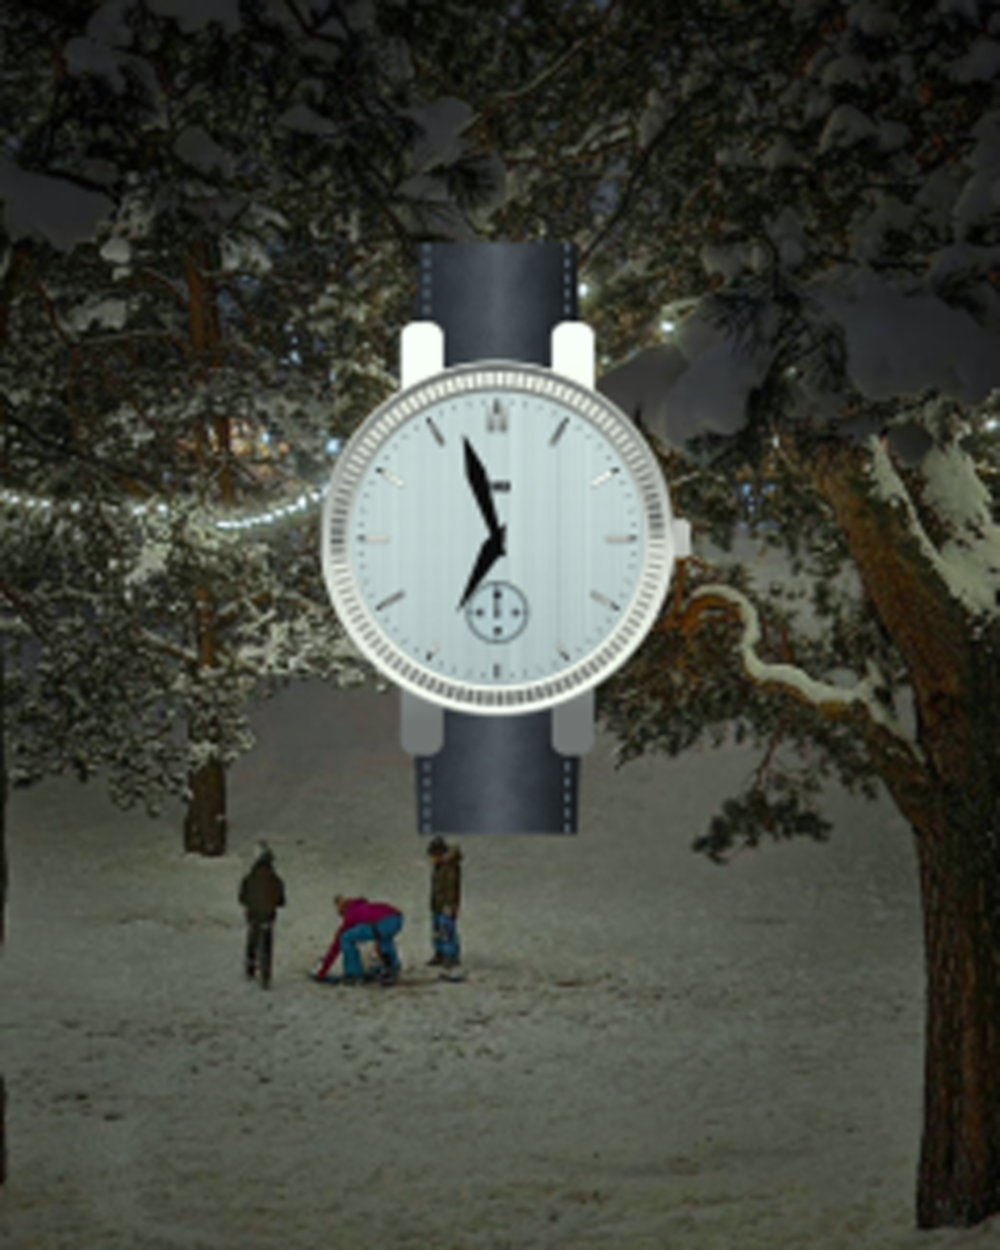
6h57
